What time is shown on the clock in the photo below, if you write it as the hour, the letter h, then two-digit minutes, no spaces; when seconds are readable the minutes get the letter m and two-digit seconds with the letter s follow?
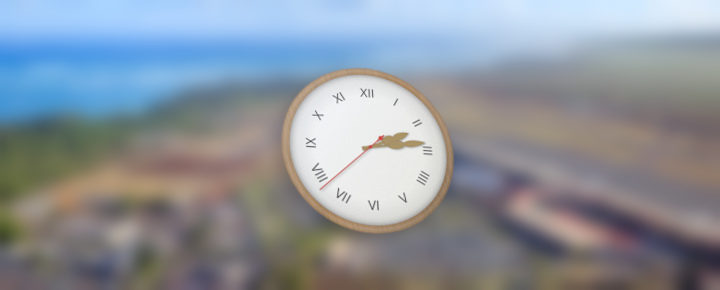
2h13m38s
